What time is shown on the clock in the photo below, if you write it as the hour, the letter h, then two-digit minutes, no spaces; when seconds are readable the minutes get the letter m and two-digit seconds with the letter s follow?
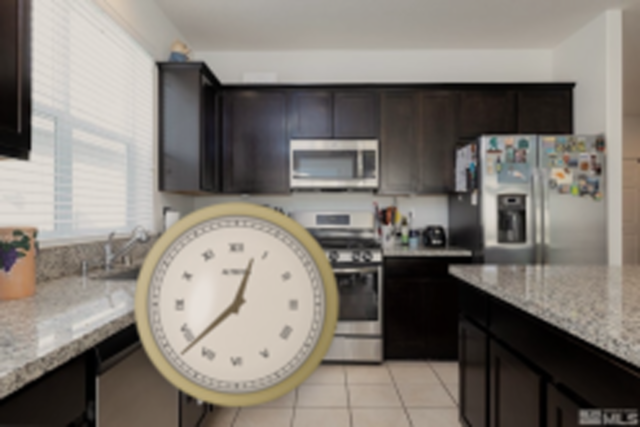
12h38
